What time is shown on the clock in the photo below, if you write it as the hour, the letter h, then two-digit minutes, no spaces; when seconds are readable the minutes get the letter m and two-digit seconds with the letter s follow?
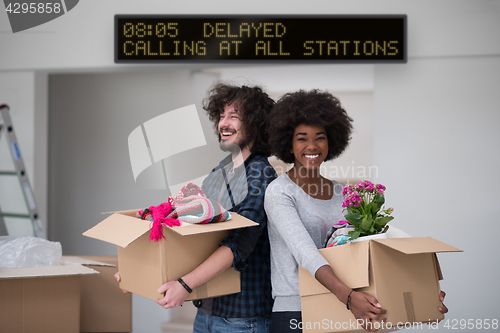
8h05
